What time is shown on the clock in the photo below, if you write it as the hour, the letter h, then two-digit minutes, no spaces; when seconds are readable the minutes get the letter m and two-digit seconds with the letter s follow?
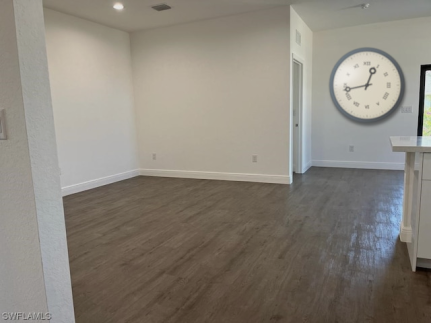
12h43
